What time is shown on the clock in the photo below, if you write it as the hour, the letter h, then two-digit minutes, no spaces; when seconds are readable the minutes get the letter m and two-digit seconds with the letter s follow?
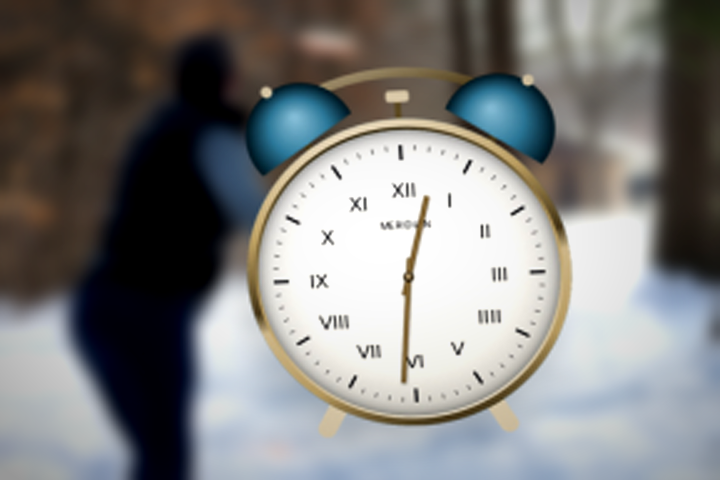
12h31
